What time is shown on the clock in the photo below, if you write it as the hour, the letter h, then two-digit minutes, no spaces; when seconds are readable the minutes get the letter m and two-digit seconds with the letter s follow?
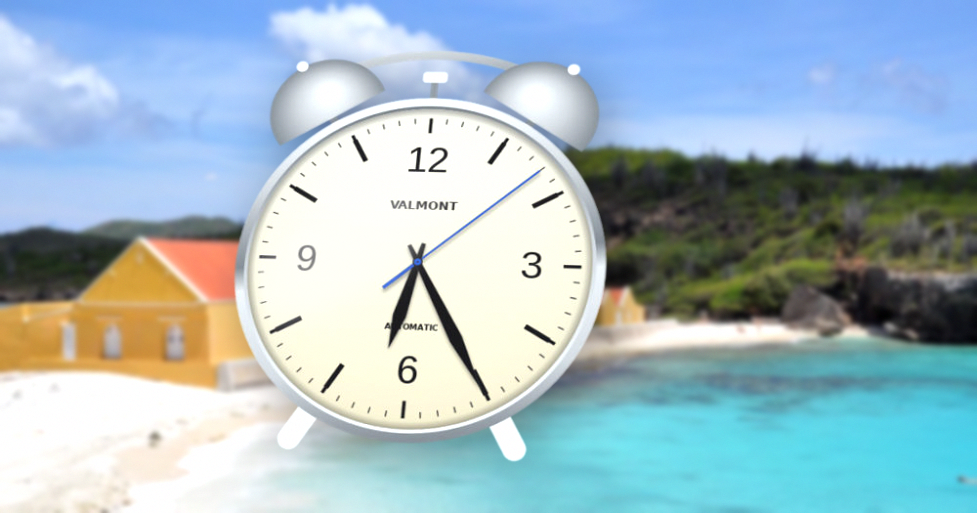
6h25m08s
